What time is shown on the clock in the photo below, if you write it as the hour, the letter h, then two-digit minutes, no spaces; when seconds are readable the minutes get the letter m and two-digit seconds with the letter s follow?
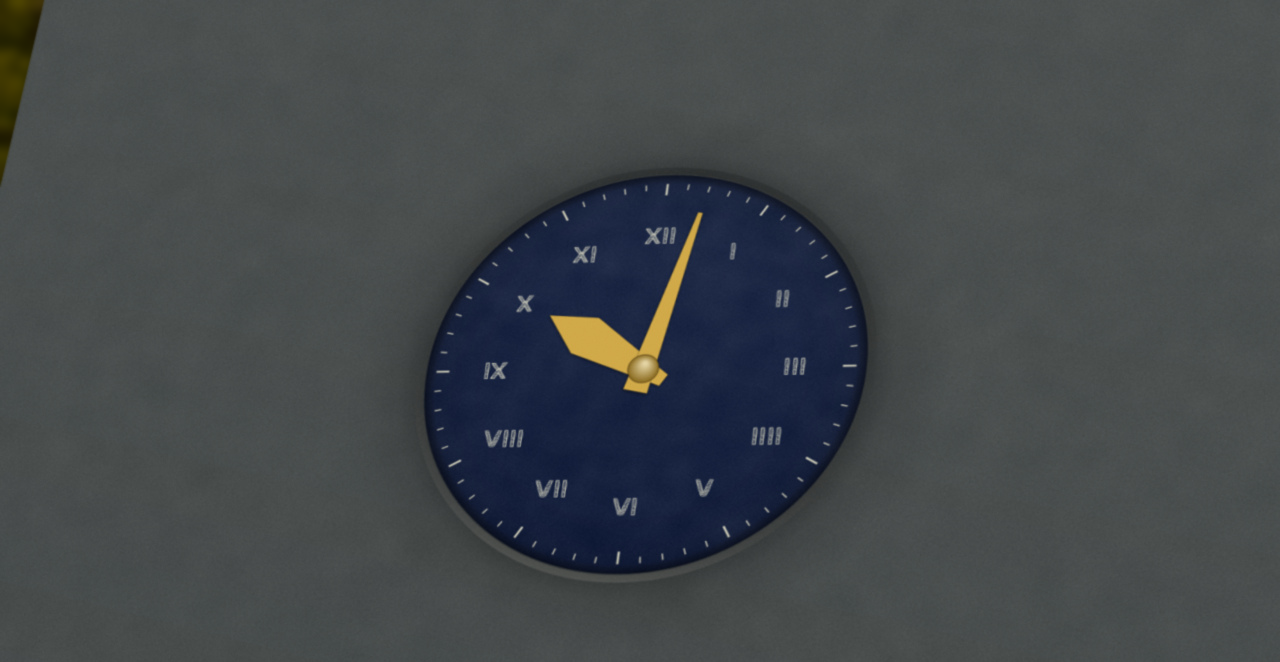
10h02
